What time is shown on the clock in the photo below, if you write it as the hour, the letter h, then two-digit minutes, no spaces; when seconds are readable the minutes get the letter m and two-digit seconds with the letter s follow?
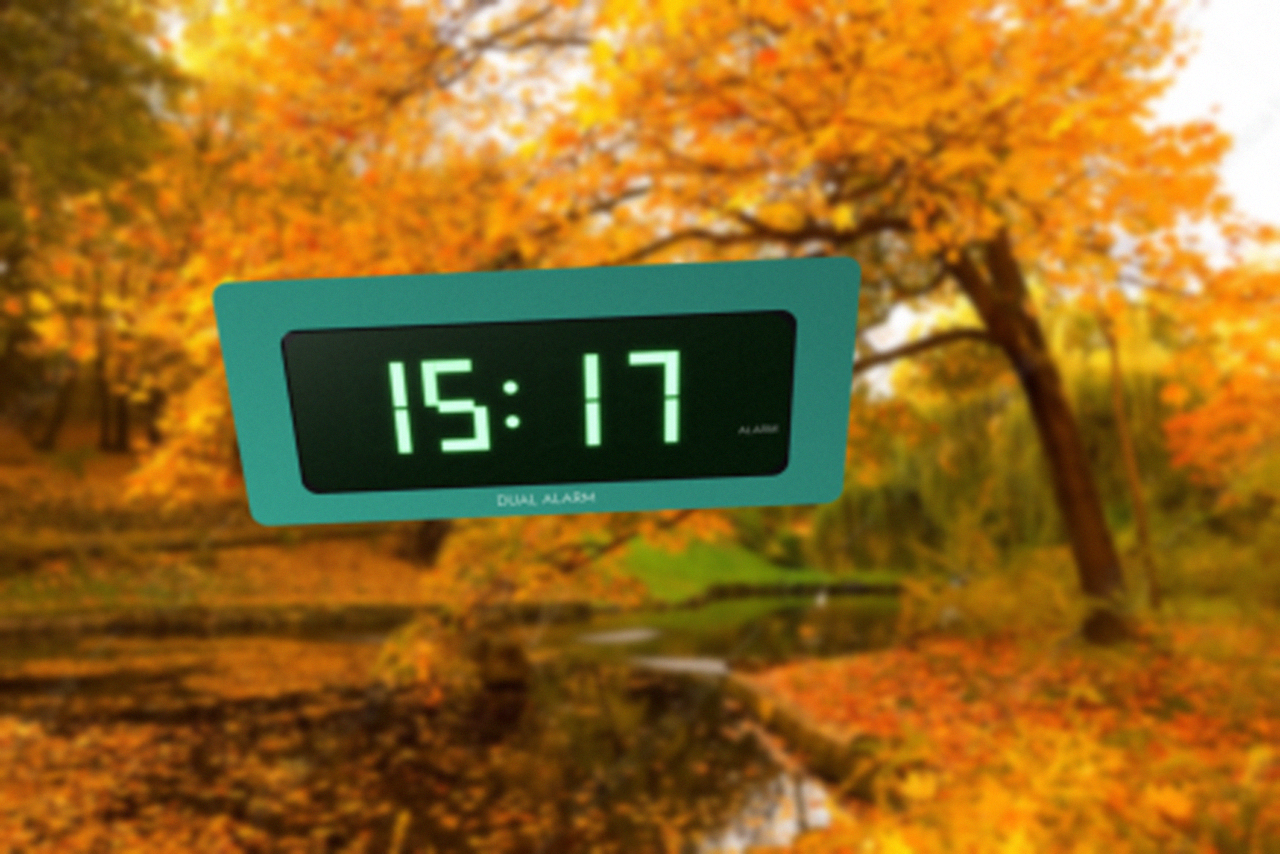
15h17
